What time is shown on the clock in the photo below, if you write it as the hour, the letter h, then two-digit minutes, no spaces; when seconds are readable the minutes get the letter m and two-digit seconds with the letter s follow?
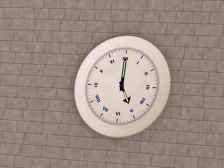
5h00
